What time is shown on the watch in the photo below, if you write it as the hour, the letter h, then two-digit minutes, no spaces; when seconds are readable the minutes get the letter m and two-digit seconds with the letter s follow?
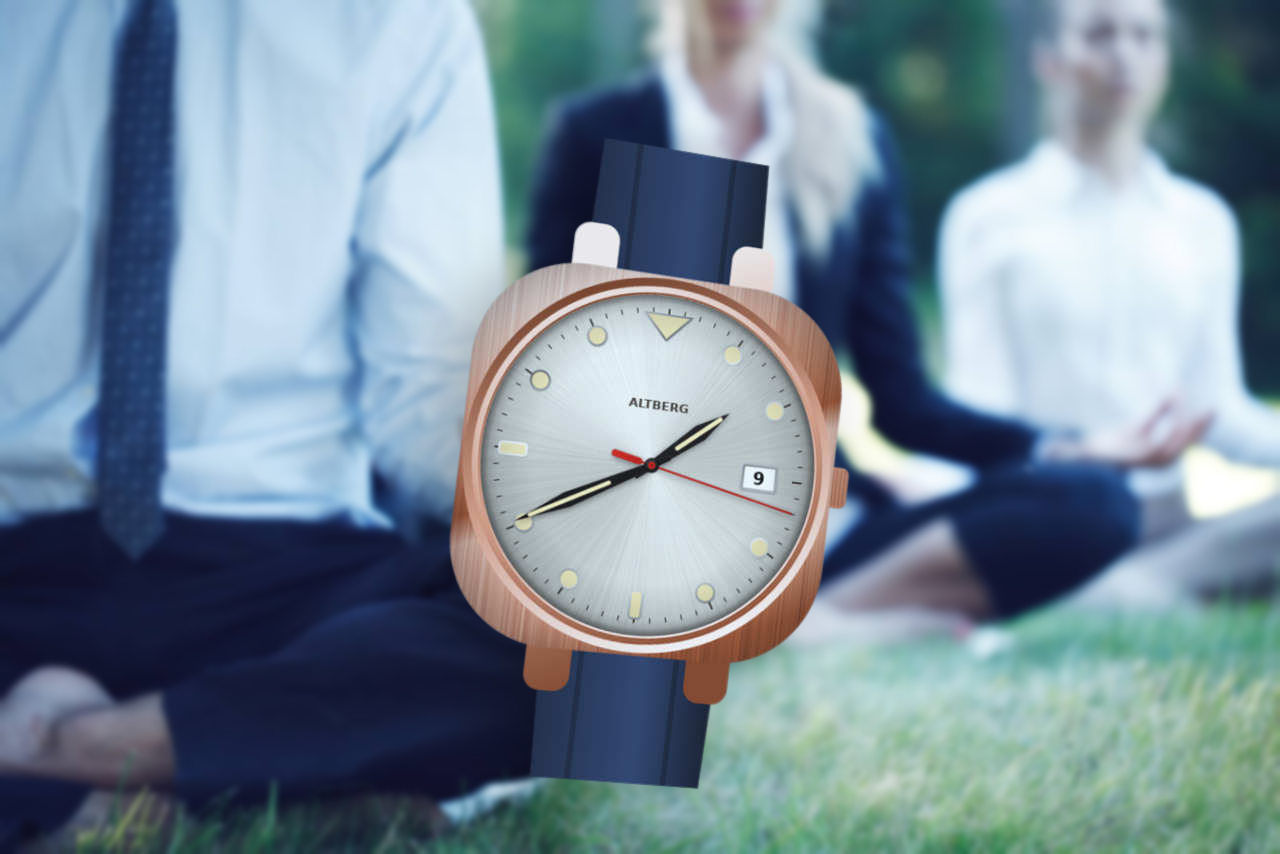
1h40m17s
